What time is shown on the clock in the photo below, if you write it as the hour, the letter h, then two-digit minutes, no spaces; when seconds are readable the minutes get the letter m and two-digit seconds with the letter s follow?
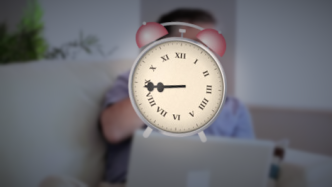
8h44
